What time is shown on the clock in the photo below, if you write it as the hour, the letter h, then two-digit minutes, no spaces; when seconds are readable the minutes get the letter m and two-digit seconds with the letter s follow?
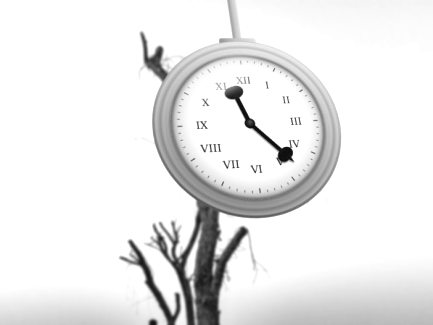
11h23
